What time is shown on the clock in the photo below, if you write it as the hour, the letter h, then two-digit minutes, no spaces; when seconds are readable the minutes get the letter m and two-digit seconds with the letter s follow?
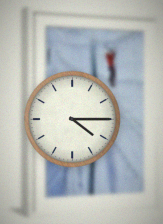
4h15
